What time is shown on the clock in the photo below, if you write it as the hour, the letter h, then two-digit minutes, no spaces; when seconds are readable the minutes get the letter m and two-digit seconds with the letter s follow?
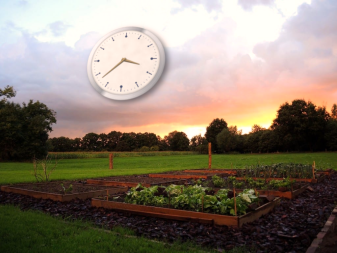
3h38
